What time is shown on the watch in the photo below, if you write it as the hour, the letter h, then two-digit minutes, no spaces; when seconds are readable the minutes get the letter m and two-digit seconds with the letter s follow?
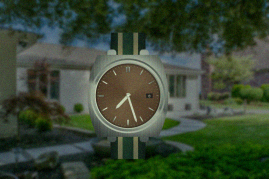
7h27
